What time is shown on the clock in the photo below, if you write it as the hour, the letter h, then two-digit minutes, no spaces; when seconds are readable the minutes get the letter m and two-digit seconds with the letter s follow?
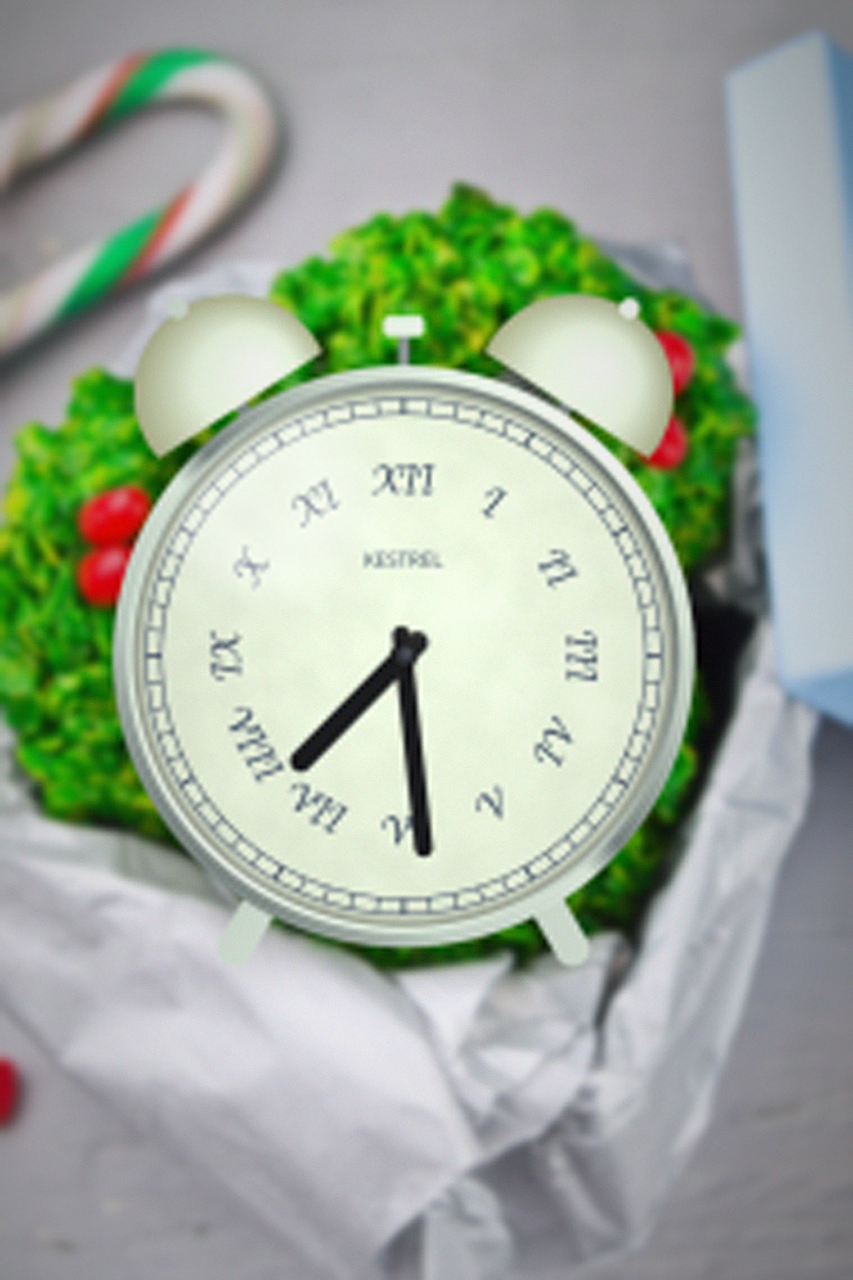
7h29
